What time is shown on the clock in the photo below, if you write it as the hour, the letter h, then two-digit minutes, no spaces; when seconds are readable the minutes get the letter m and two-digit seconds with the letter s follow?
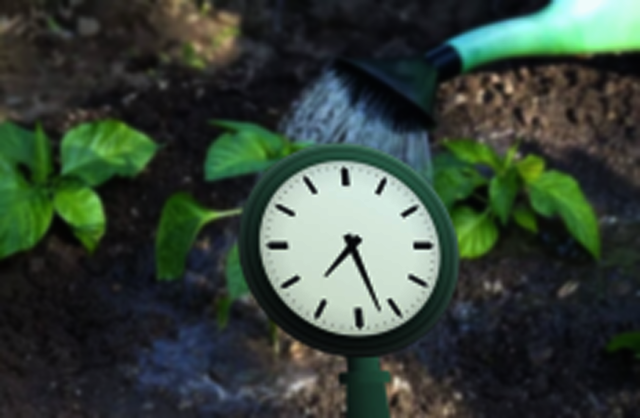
7h27
